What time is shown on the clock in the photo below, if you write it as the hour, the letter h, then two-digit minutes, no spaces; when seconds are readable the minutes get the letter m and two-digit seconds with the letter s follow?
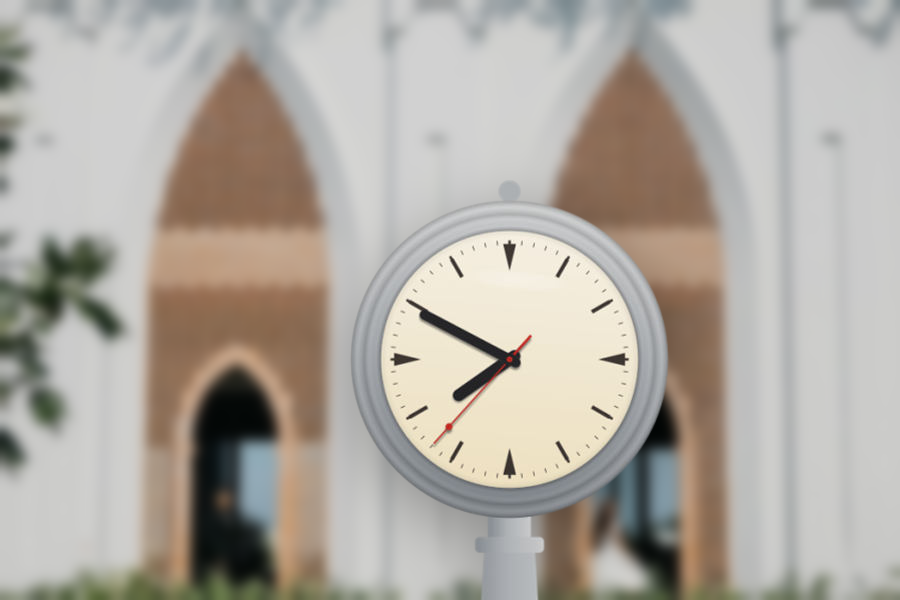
7h49m37s
